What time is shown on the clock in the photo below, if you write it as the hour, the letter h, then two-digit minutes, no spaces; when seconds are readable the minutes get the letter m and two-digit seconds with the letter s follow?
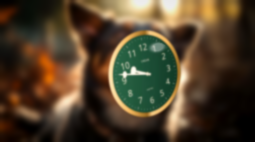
9h47
